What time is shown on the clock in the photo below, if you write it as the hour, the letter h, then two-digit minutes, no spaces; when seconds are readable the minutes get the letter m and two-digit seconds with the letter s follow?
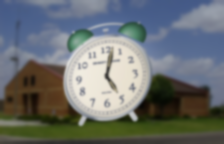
5h02
